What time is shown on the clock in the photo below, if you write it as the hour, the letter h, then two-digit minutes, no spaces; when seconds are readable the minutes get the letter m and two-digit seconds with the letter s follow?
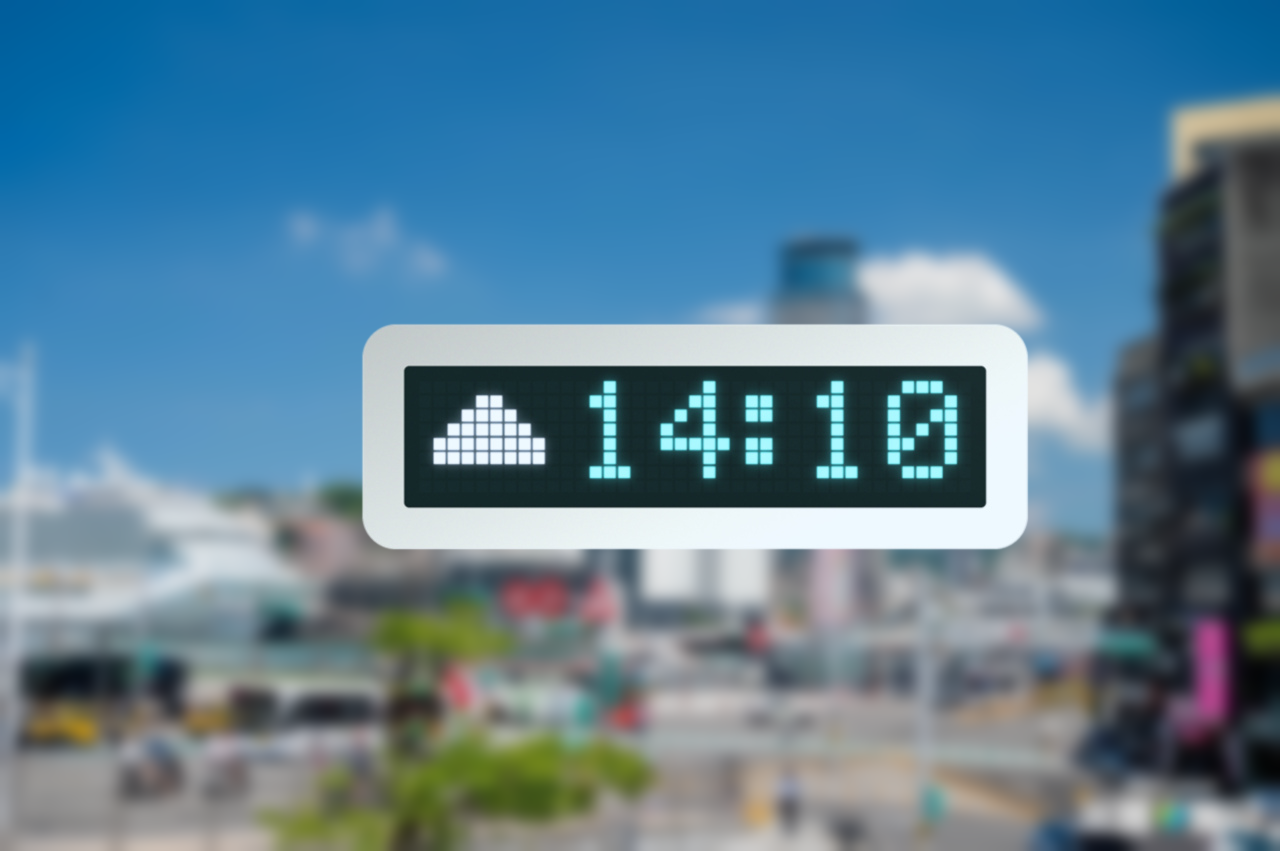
14h10
